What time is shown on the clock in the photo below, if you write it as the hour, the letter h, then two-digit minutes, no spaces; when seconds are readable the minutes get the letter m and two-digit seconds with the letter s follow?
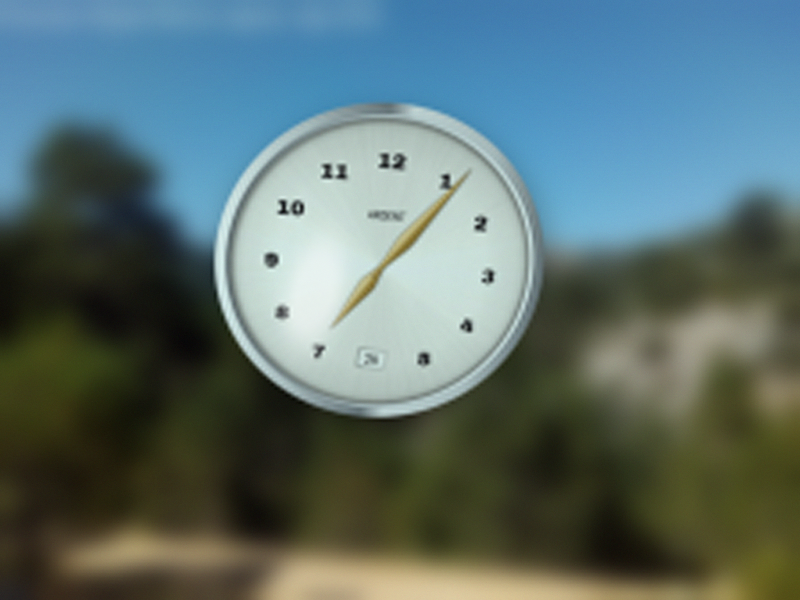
7h06
